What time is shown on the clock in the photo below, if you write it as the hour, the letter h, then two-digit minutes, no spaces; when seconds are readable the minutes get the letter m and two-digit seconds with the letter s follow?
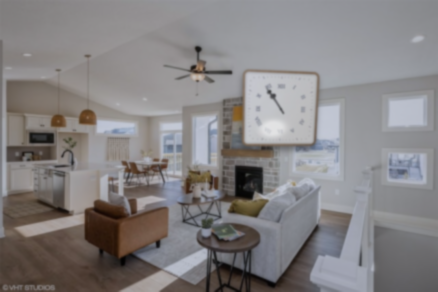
10h54
